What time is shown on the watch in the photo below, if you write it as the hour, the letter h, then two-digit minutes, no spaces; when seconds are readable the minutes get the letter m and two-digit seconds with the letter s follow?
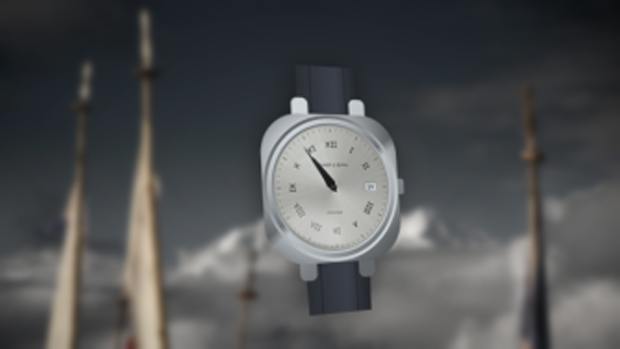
10h54
